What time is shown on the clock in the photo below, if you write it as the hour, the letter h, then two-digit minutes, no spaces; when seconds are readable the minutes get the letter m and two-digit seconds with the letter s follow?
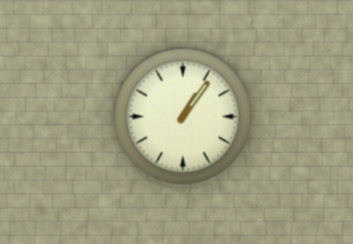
1h06
